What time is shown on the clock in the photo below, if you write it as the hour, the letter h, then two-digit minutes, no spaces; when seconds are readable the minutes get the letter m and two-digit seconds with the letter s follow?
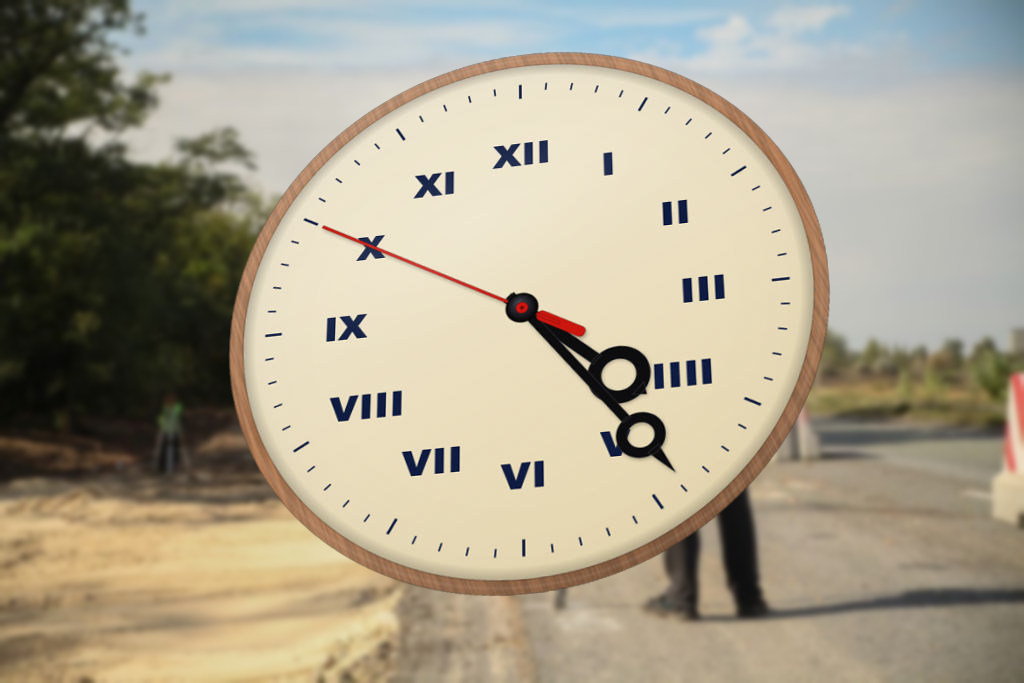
4h23m50s
